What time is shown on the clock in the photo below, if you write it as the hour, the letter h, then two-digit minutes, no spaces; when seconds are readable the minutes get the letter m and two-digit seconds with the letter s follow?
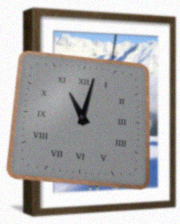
11h02
